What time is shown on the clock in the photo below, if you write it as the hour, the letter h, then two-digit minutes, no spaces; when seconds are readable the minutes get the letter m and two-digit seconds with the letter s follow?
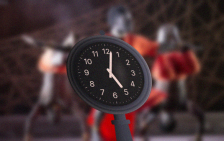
5h02
